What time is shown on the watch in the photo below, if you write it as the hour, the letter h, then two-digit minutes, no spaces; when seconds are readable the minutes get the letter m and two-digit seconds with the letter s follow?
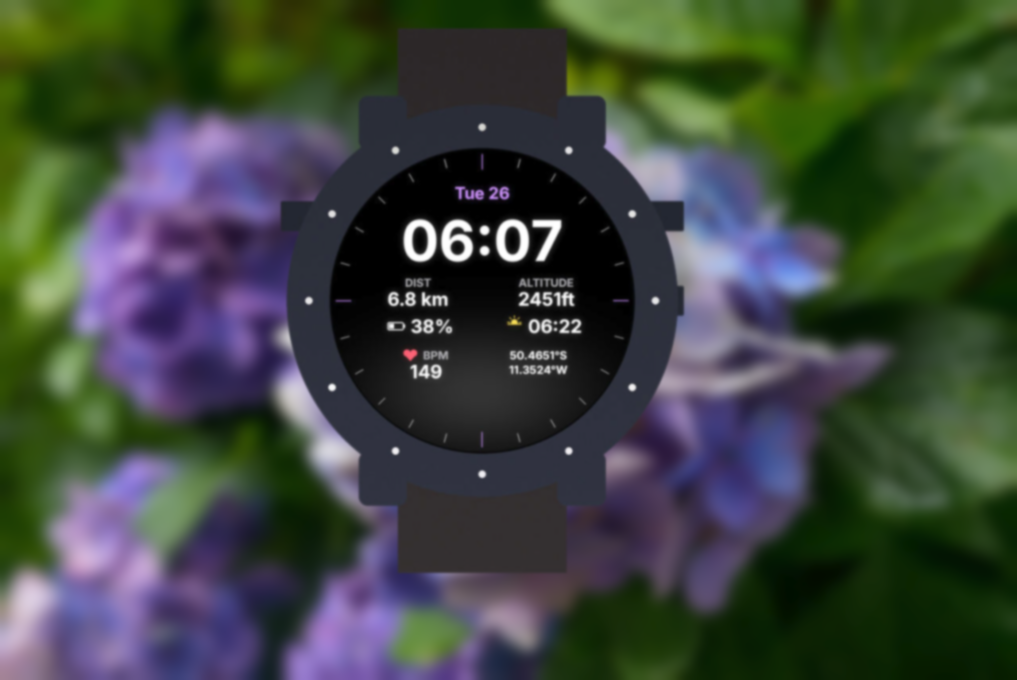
6h07
